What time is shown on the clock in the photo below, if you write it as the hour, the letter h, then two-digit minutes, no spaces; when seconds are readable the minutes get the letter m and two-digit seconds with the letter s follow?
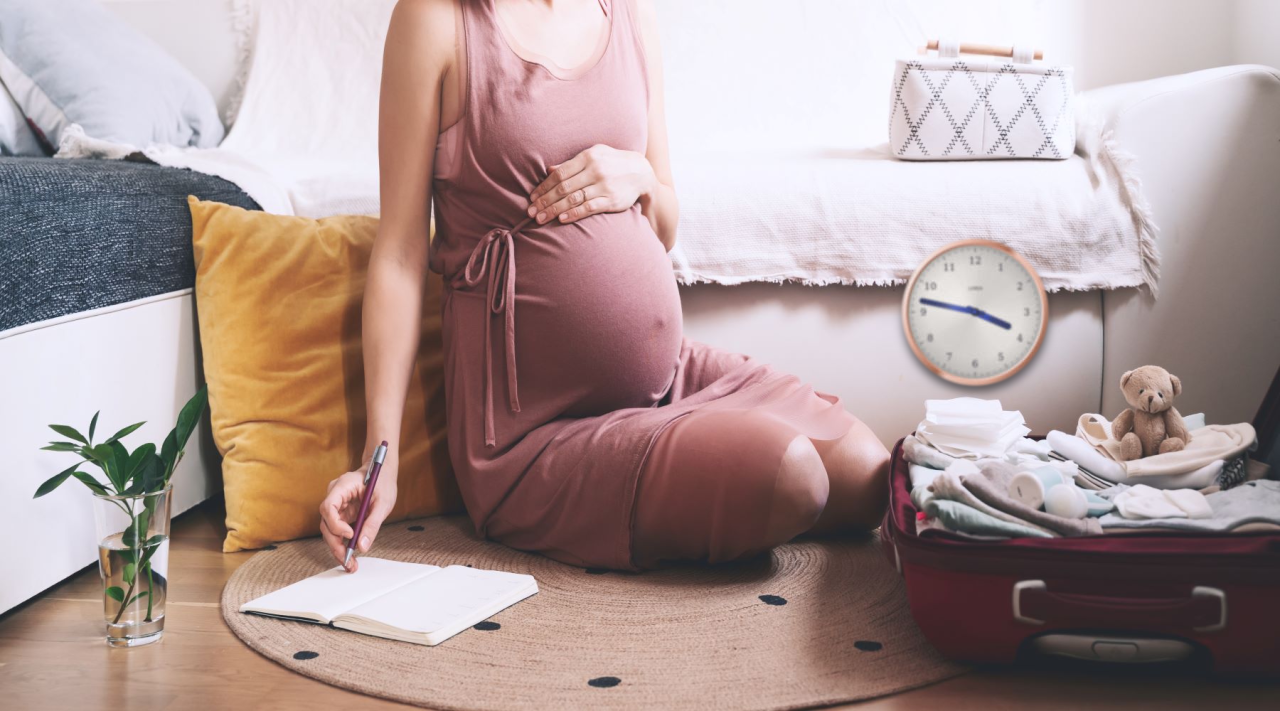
3h47
